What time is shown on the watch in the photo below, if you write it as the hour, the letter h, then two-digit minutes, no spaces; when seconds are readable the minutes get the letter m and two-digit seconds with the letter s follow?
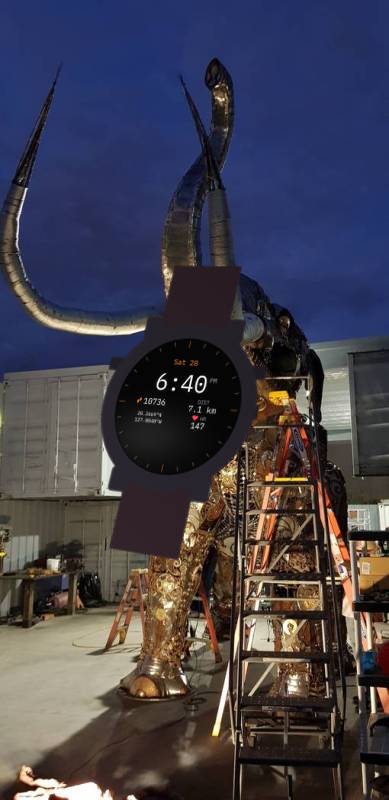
6h40
